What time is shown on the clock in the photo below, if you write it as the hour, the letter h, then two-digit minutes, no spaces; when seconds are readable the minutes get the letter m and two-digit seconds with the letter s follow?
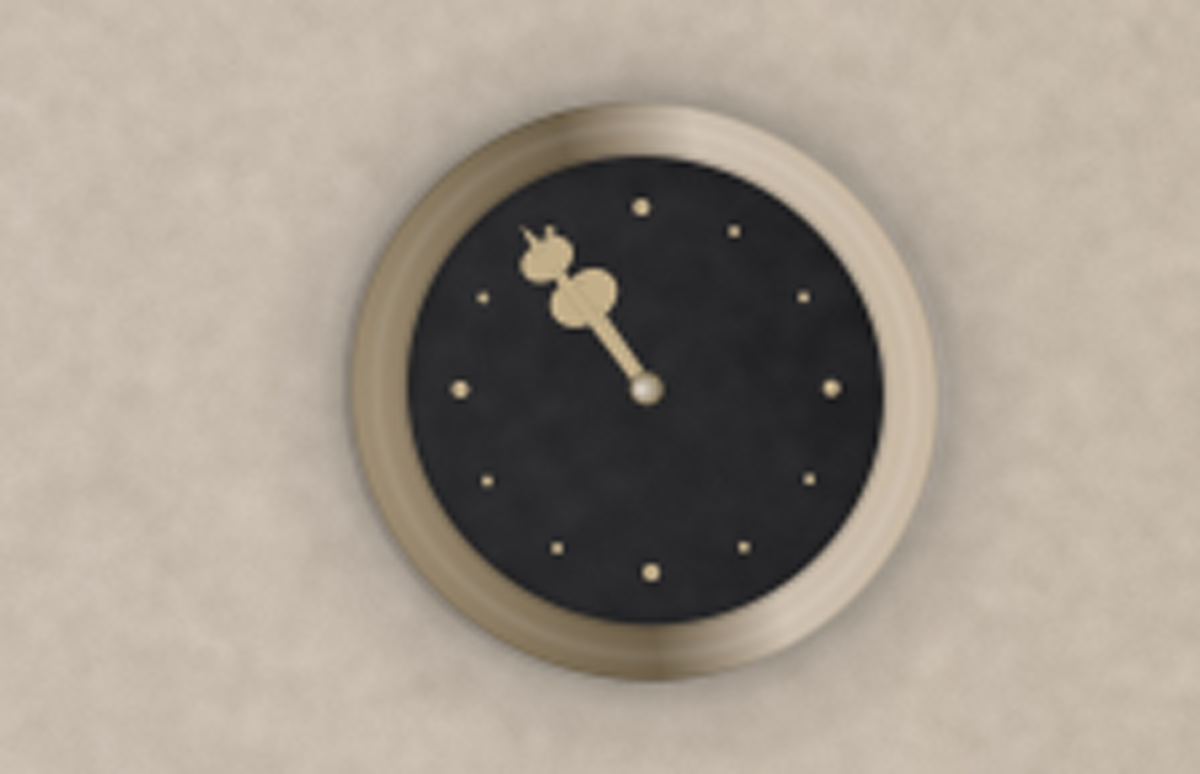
10h54
